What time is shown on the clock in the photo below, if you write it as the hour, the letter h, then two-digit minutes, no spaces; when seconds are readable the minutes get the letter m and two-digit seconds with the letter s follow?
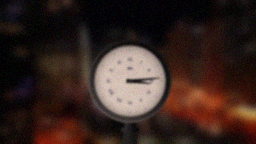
3h14
